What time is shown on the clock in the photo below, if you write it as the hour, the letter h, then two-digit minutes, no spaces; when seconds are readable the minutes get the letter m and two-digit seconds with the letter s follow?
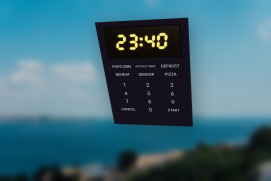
23h40
